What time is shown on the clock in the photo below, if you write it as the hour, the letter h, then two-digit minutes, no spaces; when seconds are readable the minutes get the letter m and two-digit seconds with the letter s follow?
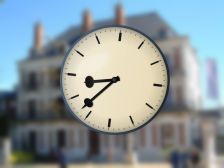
8h37
